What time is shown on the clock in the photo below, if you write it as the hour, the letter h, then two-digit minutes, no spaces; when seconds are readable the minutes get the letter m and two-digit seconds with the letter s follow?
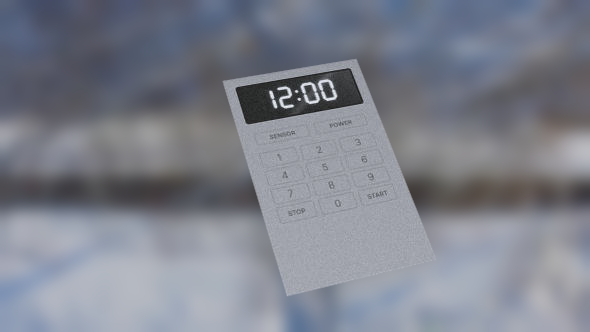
12h00
